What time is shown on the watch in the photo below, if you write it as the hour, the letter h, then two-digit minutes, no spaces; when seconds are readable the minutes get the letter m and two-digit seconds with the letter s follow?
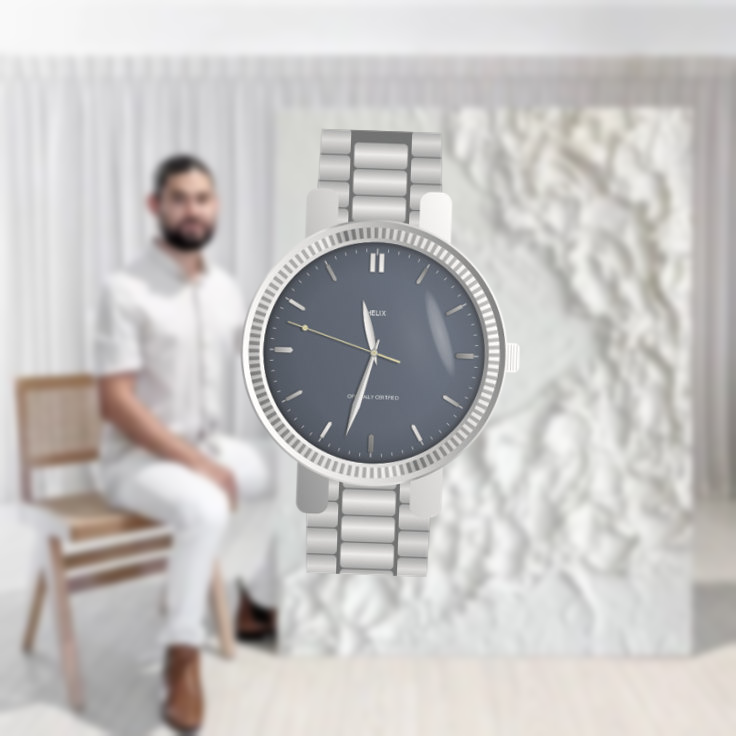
11h32m48s
